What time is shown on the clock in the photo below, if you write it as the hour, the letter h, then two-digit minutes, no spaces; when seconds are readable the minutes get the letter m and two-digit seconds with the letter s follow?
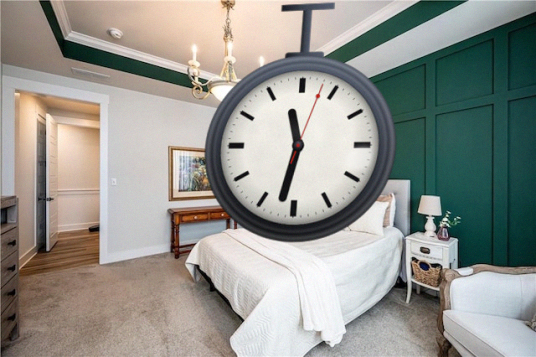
11h32m03s
